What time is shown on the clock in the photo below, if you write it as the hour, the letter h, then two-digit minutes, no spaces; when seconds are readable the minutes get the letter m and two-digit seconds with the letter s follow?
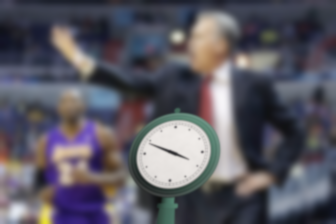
3h49
